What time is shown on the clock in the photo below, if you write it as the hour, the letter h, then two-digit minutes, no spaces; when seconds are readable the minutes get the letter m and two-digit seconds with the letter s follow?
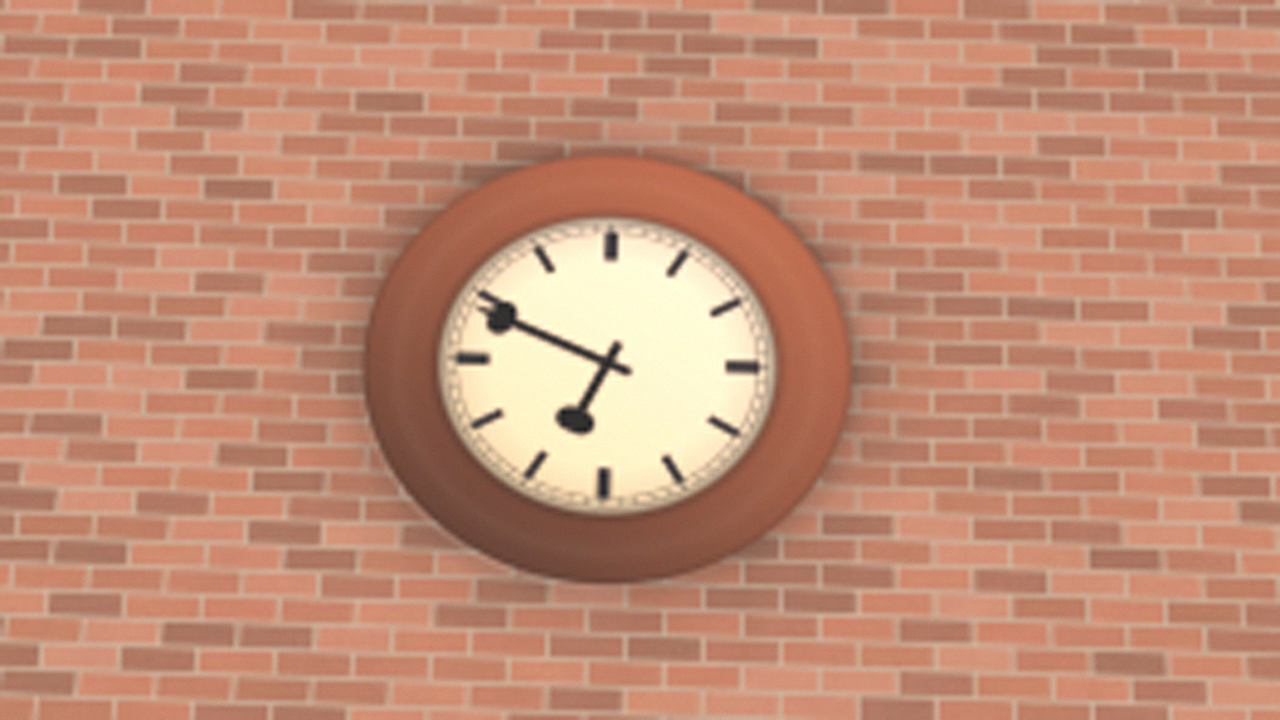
6h49
